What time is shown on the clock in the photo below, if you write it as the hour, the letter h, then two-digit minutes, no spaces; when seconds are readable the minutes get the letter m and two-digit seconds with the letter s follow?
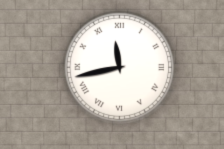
11h43
